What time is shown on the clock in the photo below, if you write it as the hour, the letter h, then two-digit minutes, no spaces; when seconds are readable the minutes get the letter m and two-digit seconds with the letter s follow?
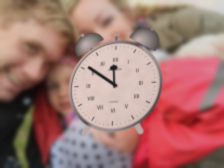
11h51
